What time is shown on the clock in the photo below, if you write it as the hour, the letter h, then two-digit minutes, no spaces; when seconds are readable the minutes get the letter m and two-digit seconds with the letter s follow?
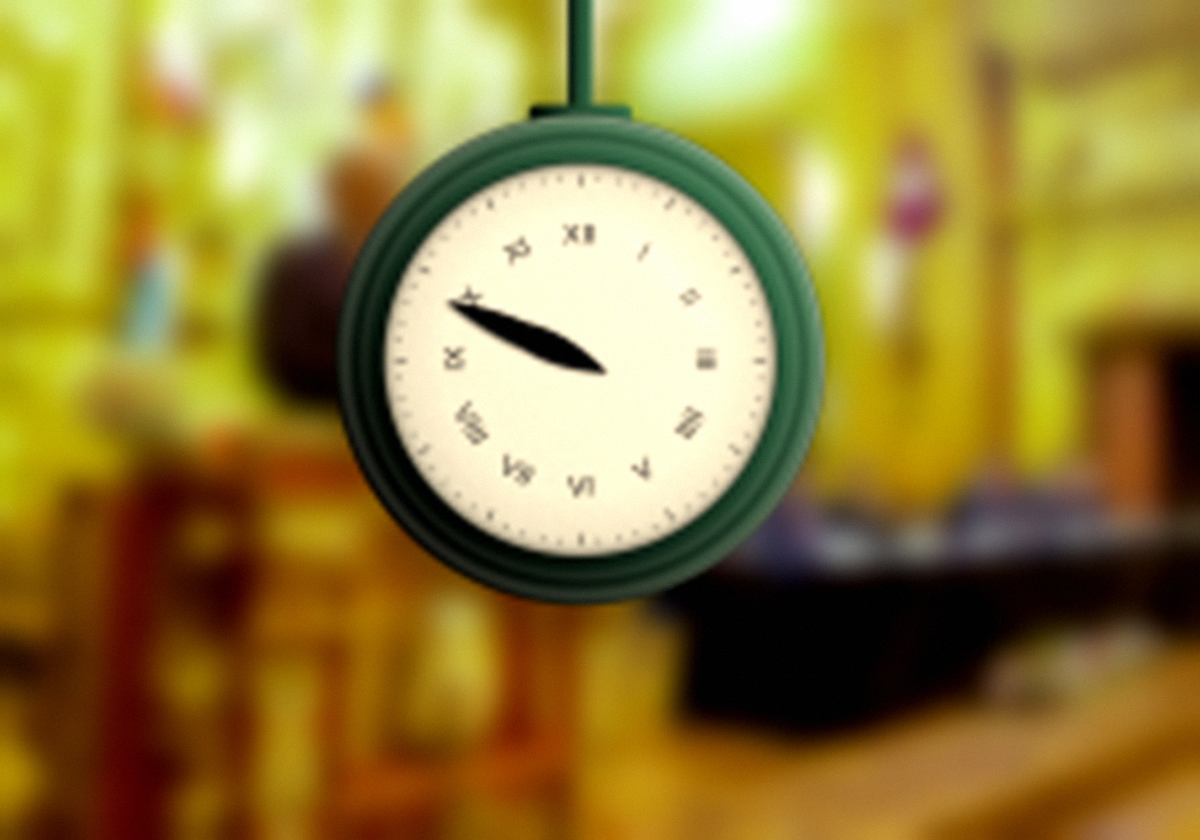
9h49
